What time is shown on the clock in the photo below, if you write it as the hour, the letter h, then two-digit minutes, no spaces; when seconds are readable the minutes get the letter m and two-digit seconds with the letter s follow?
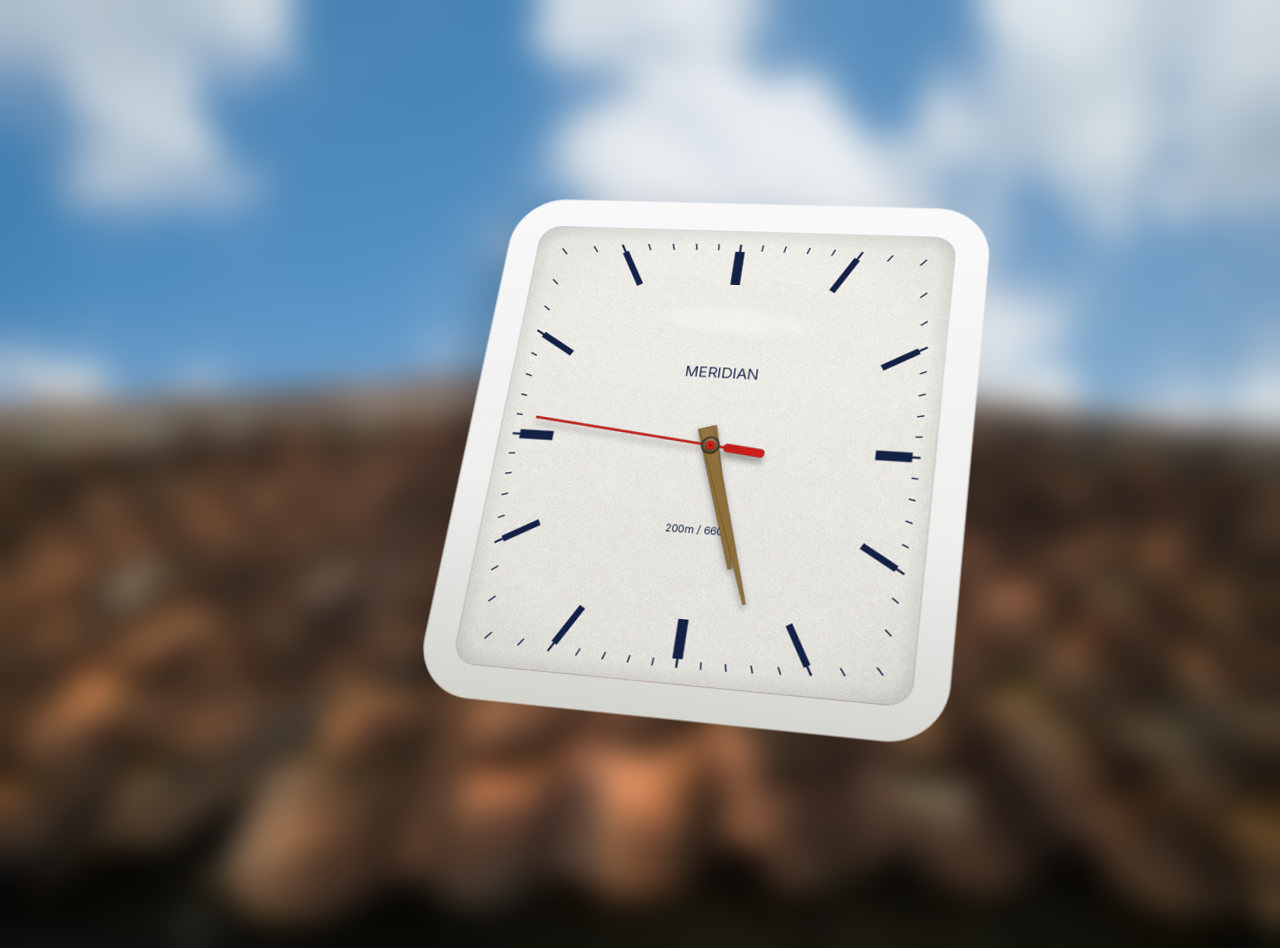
5h26m46s
